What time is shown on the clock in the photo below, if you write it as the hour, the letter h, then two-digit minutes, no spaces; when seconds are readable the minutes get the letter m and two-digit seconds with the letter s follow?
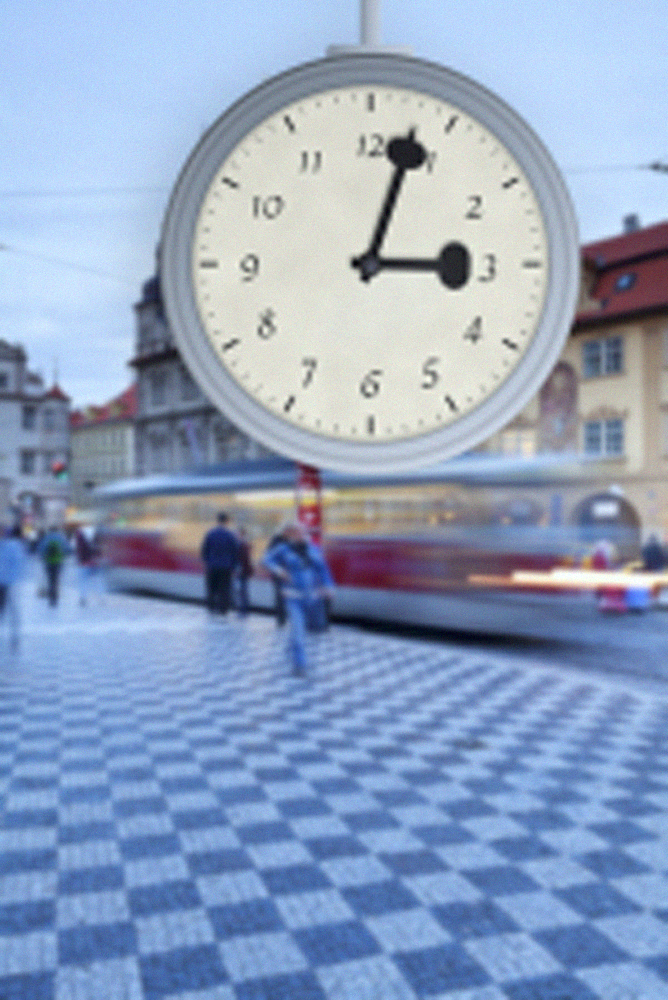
3h03
